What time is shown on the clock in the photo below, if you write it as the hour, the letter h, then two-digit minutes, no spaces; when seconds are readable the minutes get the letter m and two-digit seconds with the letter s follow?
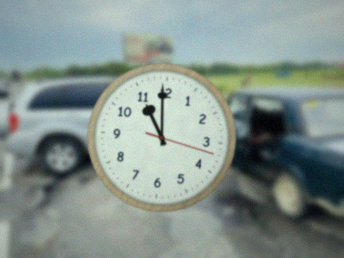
10h59m17s
